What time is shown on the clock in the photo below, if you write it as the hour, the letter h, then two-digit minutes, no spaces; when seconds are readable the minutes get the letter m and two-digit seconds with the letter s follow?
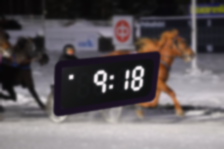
9h18
